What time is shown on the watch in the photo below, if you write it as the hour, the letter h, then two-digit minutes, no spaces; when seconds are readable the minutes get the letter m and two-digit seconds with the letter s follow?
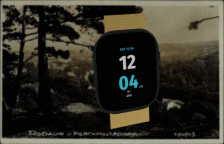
12h04
